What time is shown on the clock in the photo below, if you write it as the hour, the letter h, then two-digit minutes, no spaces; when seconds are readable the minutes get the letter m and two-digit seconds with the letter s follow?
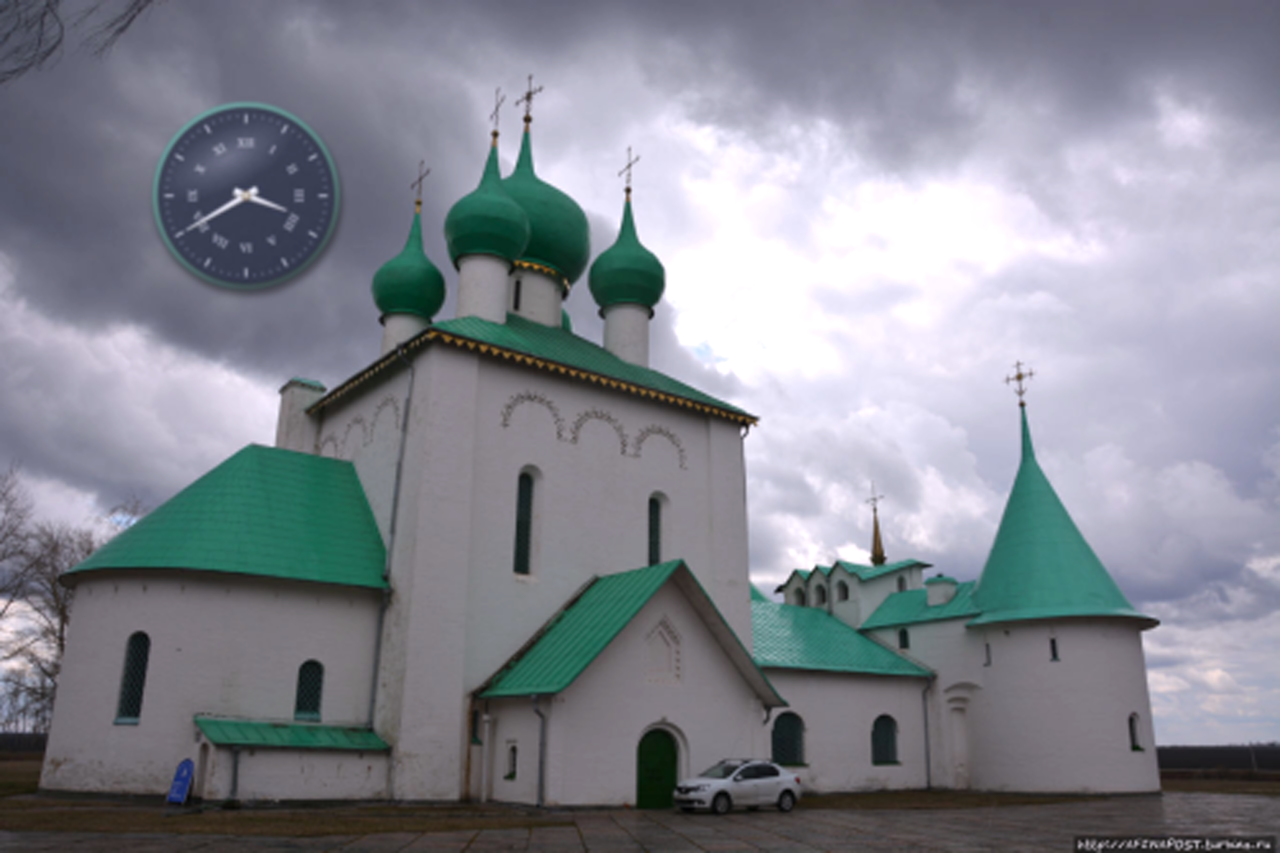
3h40
